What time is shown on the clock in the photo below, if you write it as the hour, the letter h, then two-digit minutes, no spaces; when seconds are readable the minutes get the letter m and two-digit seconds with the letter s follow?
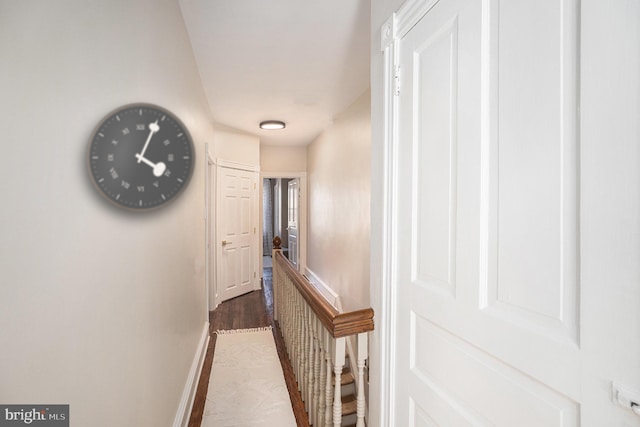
4h04
